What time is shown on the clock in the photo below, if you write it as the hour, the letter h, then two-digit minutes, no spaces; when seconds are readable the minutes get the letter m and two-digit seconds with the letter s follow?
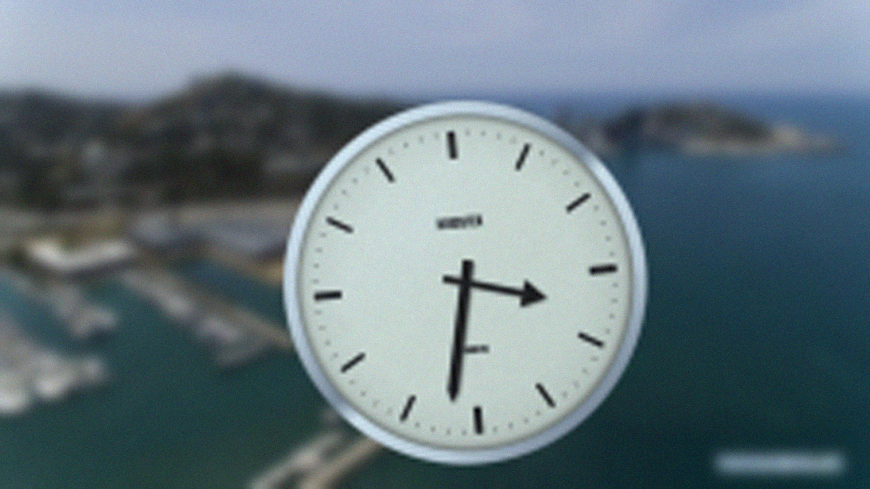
3h32
